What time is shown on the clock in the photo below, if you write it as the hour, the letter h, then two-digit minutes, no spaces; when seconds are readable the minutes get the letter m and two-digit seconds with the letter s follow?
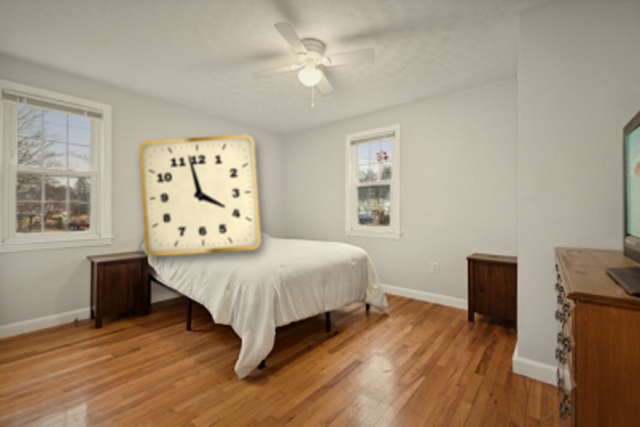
3h58
